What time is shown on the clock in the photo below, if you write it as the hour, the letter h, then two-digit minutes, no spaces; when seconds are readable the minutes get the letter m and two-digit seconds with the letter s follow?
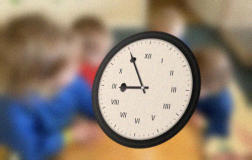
8h55
